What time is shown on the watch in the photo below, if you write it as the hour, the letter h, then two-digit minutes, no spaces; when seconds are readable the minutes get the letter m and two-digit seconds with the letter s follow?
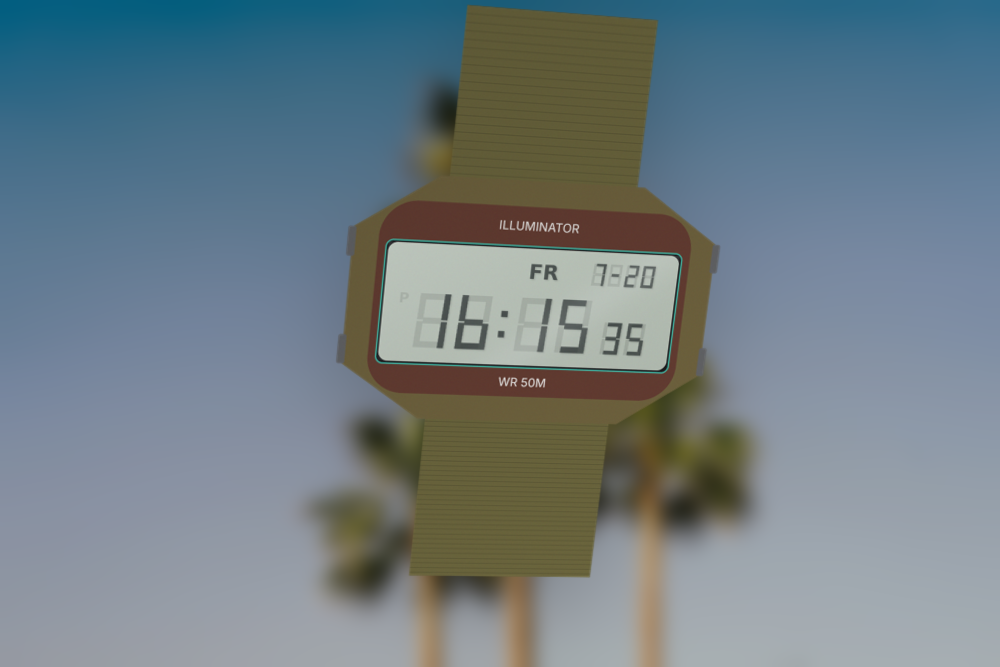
16h15m35s
